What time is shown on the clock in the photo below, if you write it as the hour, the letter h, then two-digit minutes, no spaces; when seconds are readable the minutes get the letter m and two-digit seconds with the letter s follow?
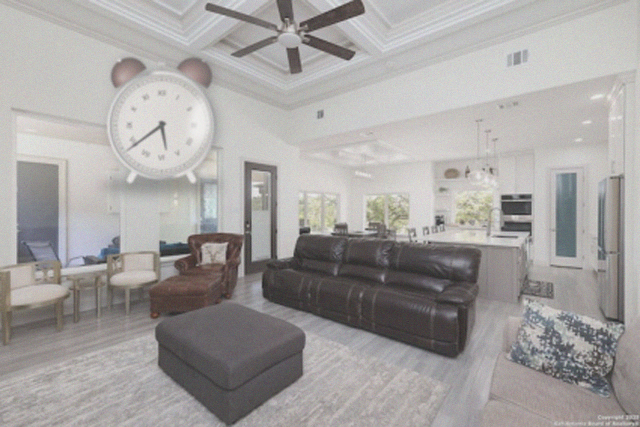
5h39
